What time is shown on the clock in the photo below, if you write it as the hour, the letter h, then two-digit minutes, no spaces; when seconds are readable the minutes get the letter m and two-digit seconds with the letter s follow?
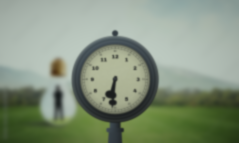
6h31
